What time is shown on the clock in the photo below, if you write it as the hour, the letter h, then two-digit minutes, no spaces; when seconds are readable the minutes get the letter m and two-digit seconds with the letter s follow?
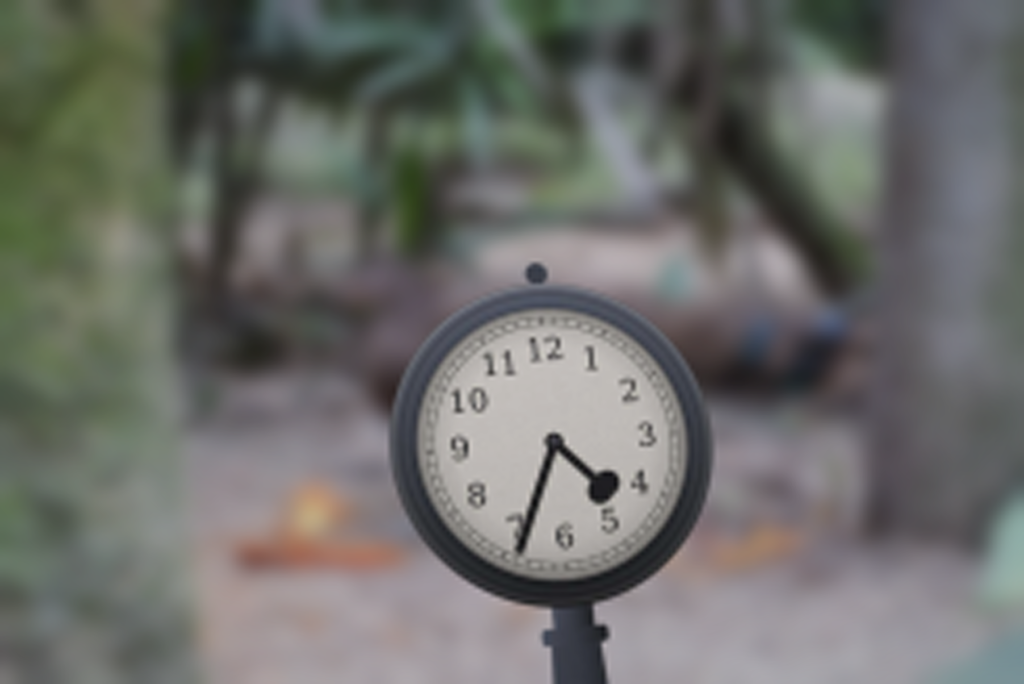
4h34
